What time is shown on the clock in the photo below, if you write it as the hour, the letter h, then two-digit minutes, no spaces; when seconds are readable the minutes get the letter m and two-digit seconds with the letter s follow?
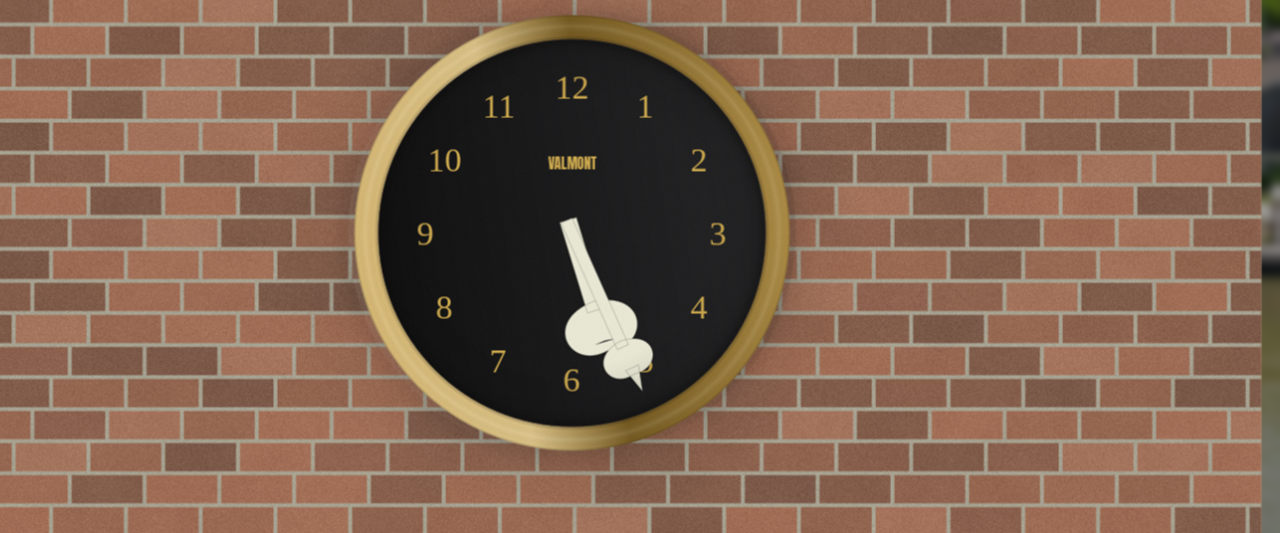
5h26
